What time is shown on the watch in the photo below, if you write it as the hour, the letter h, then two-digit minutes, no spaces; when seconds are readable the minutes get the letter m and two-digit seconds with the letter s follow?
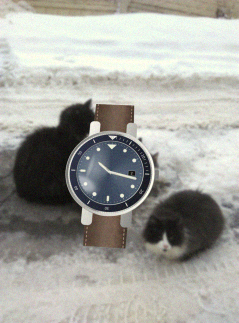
10h17
